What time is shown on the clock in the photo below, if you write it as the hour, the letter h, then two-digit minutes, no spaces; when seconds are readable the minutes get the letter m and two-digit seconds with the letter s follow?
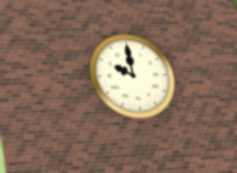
10h00
